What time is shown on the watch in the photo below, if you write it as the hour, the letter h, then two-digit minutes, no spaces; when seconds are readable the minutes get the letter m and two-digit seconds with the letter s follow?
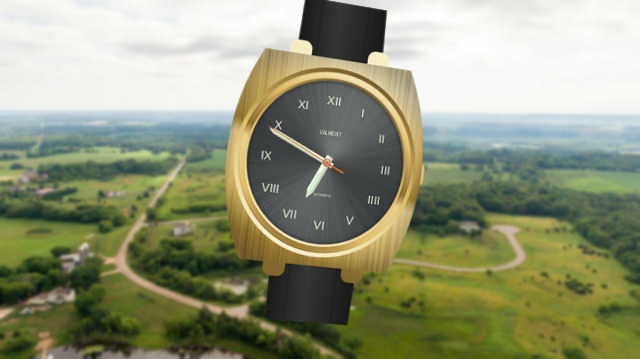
6h48m49s
